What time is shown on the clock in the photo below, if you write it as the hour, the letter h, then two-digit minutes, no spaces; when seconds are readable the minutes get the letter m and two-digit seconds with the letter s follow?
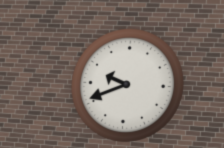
9h41
